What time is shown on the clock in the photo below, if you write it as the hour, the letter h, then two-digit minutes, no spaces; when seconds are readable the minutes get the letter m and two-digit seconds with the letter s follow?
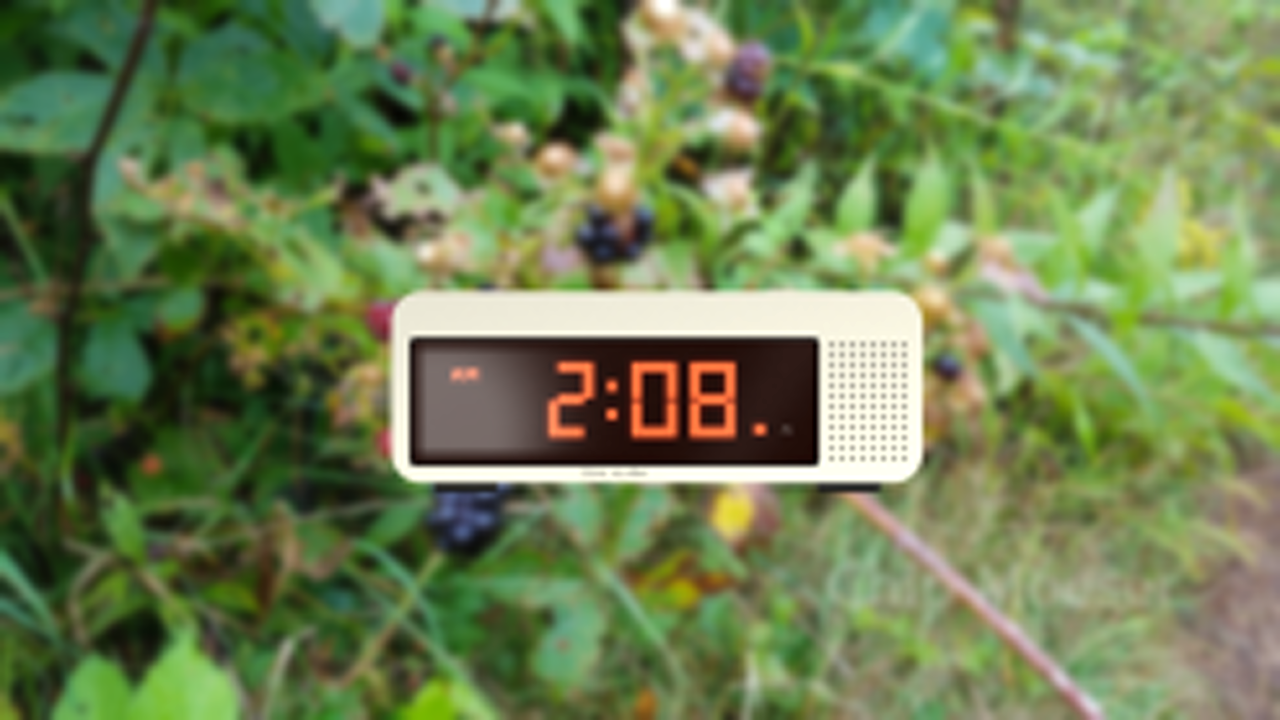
2h08
